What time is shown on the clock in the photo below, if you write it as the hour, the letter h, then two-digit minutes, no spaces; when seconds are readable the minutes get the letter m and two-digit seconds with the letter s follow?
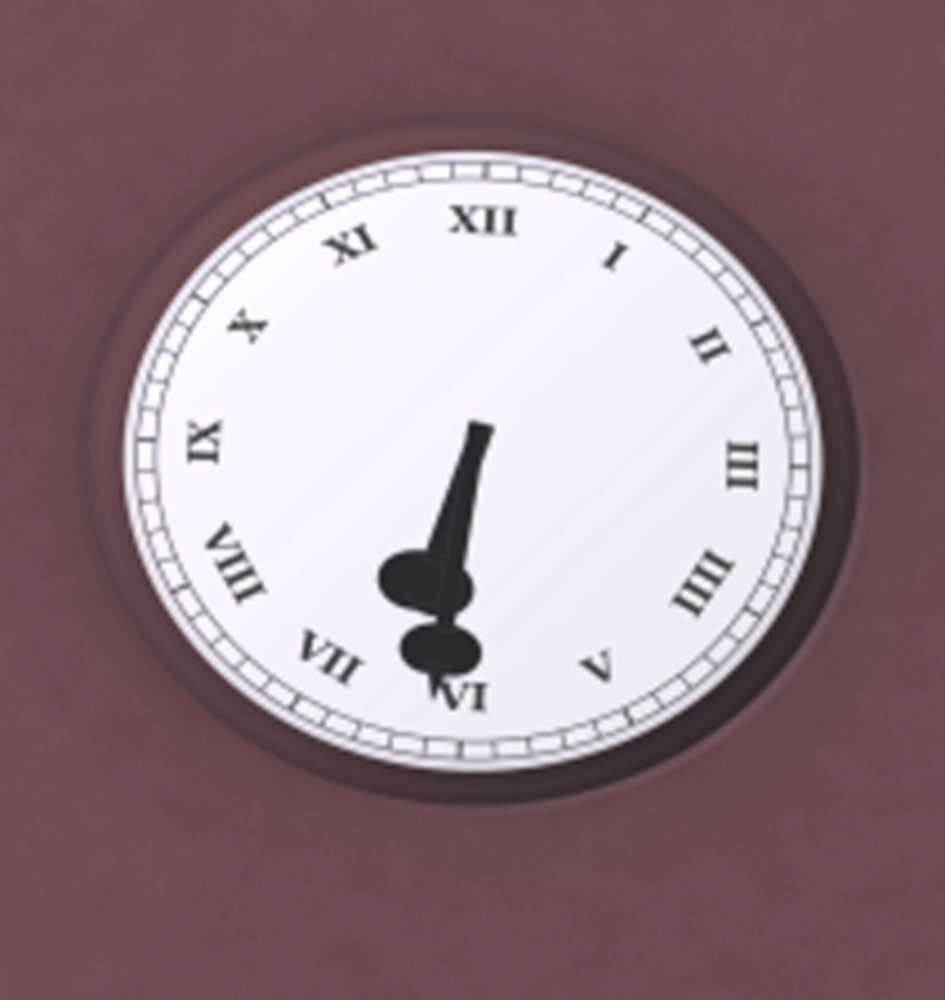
6h31
